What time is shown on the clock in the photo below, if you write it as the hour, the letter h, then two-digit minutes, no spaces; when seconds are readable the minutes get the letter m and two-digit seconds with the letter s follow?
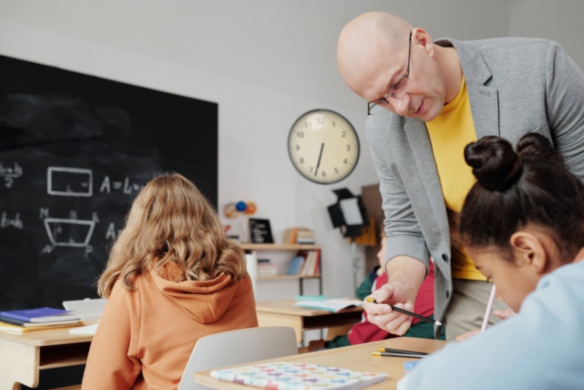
6h33
